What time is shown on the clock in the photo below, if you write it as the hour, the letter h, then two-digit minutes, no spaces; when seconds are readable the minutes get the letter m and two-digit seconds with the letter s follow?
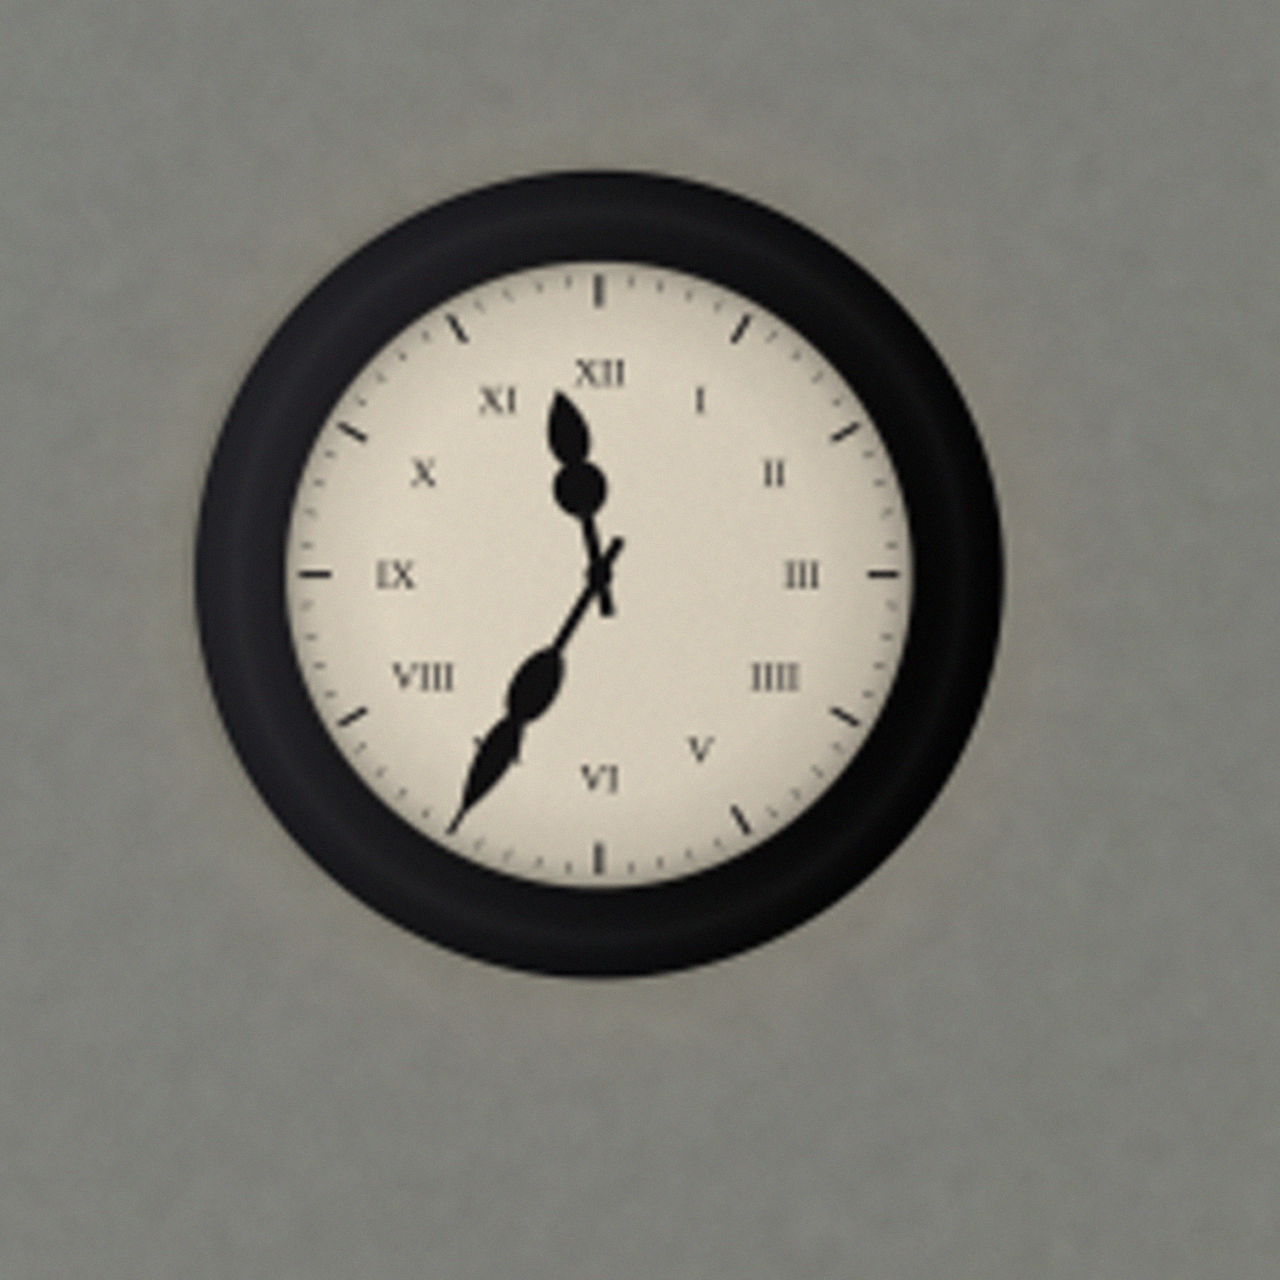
11h35
